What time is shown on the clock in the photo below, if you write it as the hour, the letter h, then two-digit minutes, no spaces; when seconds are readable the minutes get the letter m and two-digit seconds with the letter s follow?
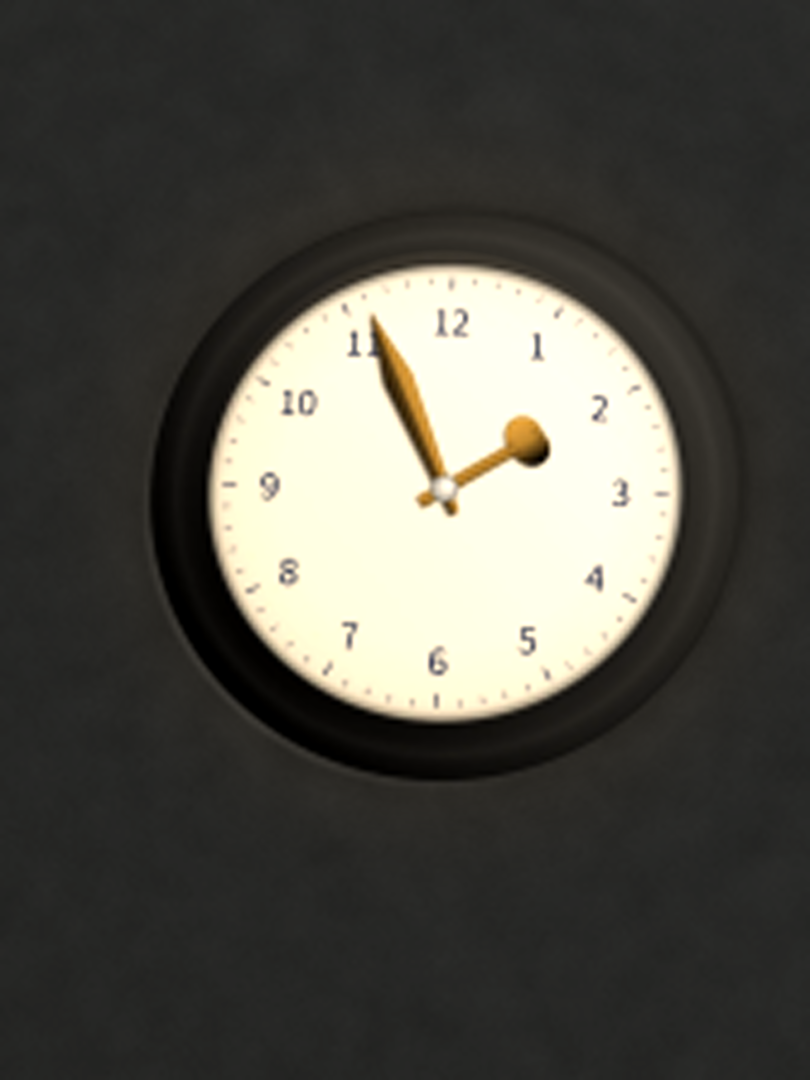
1h56
